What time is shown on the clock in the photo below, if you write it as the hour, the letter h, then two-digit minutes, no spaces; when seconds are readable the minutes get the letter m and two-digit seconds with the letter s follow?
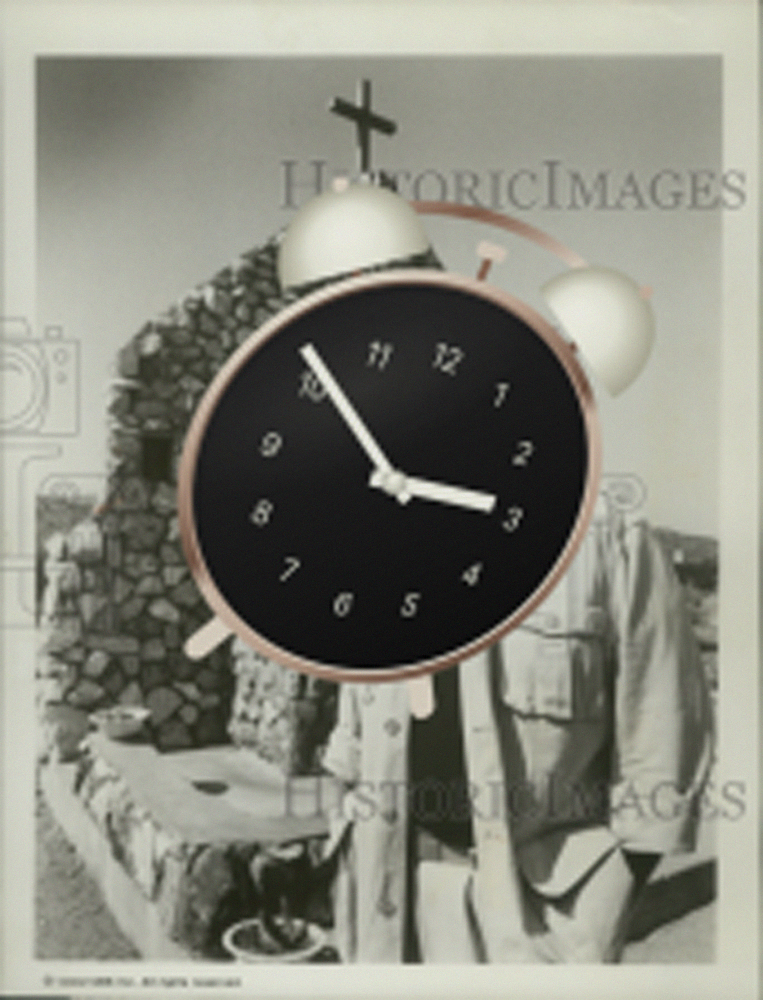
2h51
